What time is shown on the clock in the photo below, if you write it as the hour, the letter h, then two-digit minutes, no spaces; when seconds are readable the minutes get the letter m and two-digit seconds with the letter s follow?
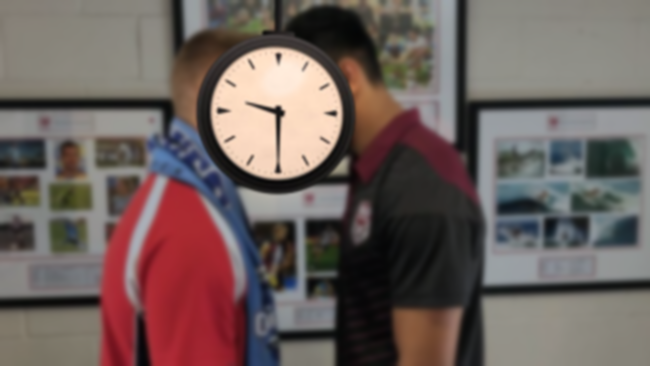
9h30
